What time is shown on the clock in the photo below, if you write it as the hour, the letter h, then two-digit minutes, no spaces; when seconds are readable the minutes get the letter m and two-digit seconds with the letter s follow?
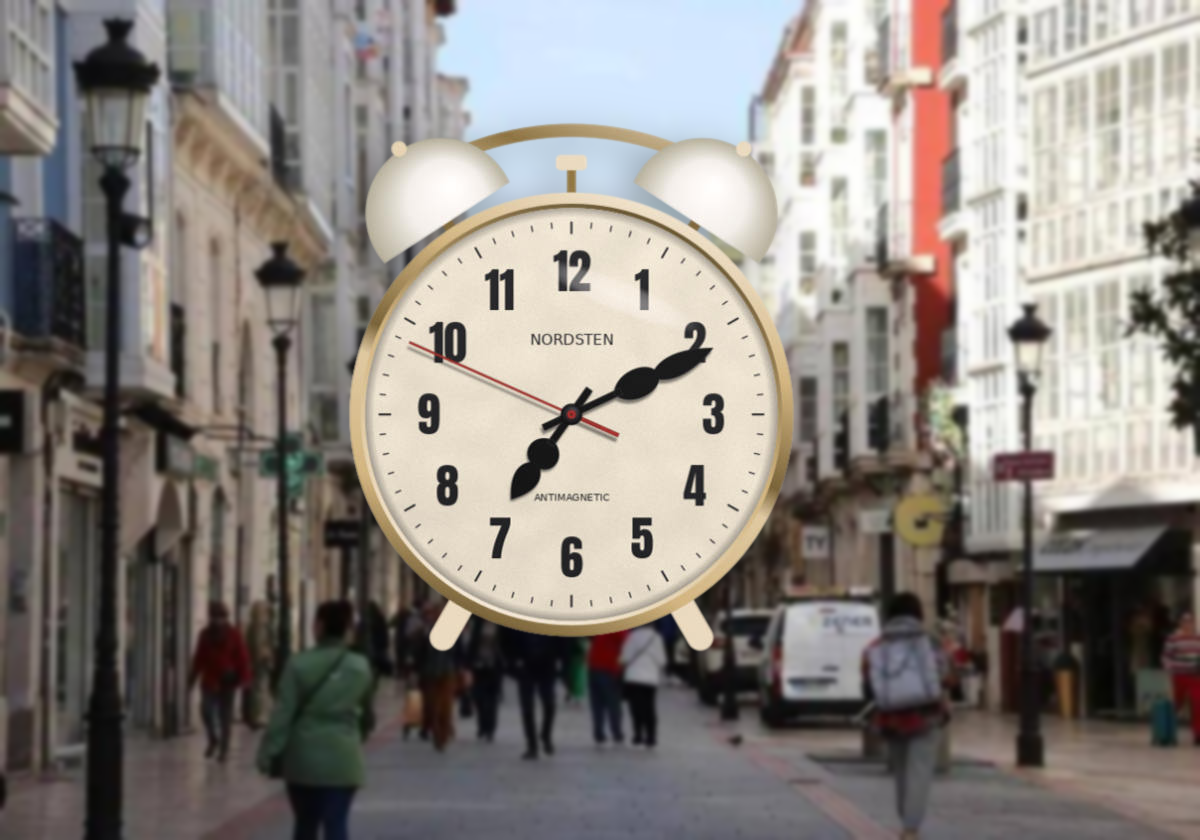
7h10m49s
